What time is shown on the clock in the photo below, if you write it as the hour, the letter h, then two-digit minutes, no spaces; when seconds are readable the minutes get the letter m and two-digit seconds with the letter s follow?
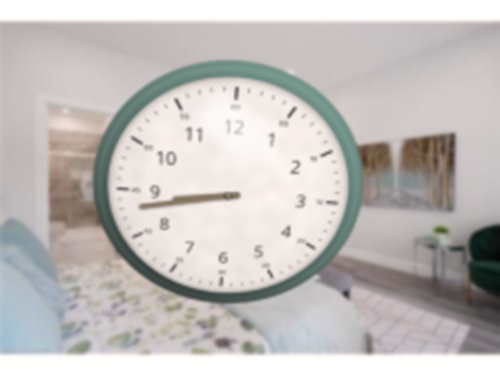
8h43
